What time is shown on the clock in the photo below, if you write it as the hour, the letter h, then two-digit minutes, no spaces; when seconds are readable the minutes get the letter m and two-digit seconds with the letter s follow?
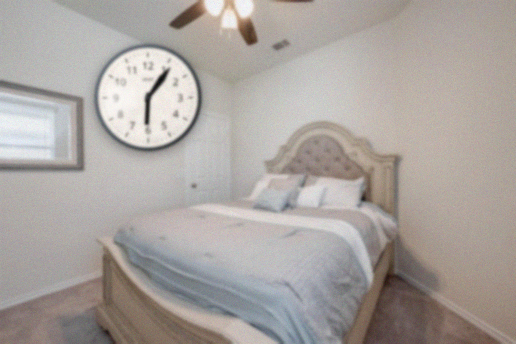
6h06
